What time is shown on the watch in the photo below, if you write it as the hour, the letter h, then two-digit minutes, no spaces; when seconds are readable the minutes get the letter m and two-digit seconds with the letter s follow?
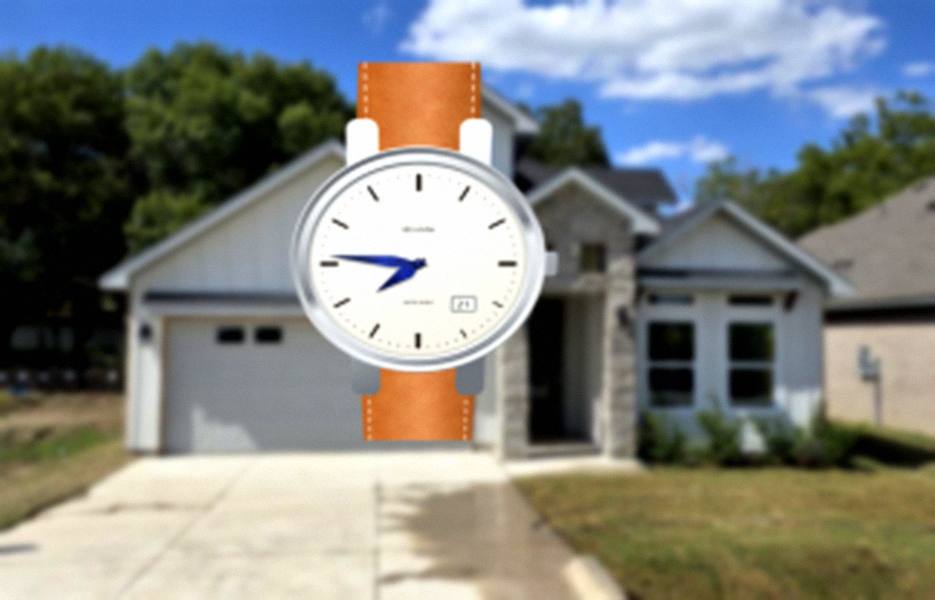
7h46
